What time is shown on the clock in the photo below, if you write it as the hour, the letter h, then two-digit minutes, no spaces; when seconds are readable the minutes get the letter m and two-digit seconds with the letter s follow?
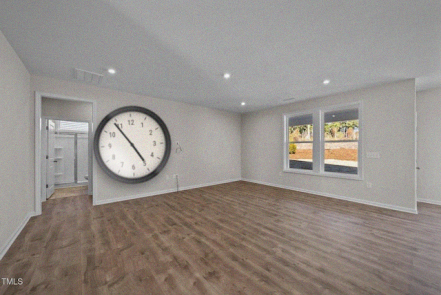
4h54
